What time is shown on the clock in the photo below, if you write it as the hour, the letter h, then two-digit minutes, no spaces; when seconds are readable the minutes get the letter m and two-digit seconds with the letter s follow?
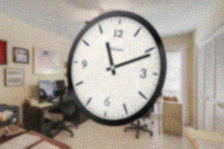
11h11
